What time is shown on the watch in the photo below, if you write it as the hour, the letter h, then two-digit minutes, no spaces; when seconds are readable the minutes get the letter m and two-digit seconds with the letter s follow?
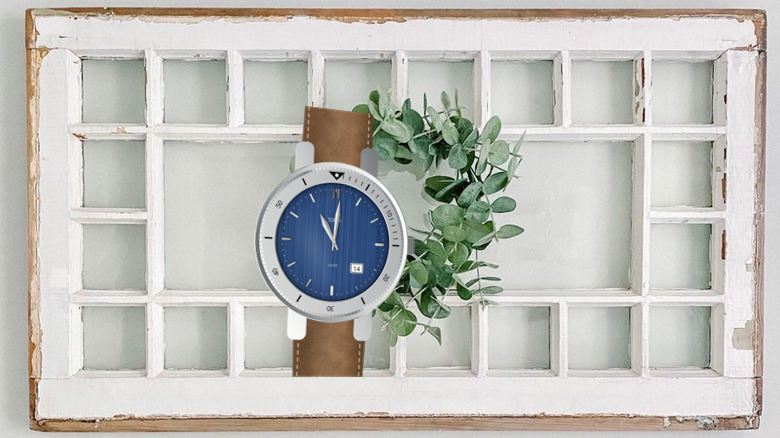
11h01
